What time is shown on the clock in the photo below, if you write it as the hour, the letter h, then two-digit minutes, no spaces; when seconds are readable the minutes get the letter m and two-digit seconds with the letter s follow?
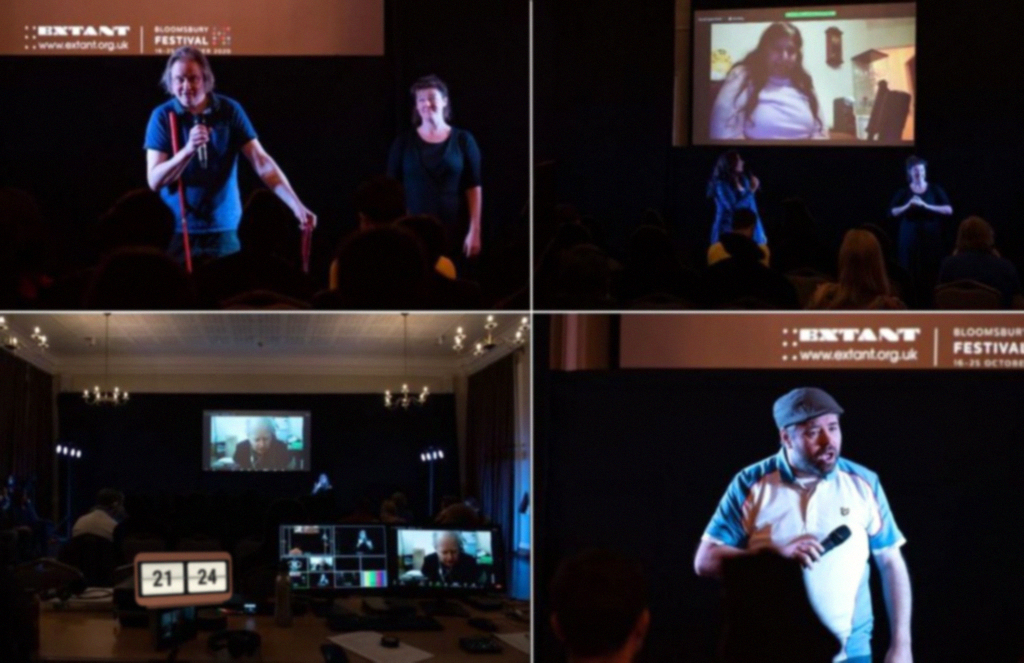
21h24
